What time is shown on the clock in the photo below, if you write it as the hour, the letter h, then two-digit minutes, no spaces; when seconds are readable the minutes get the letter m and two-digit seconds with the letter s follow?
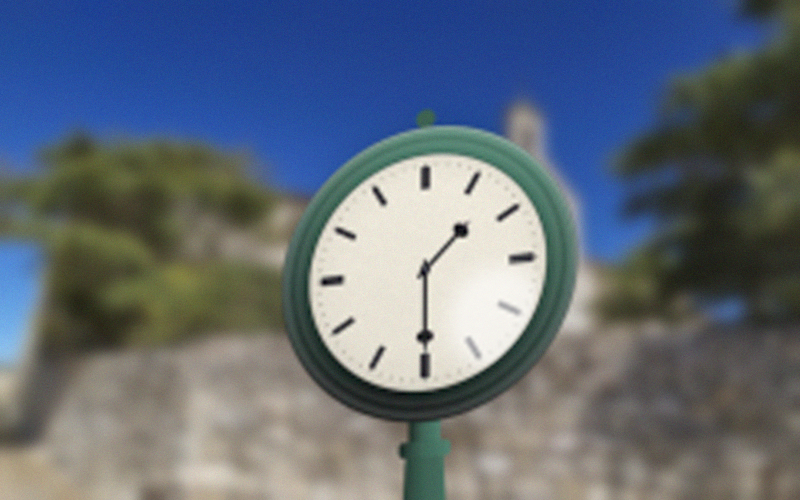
1h30
